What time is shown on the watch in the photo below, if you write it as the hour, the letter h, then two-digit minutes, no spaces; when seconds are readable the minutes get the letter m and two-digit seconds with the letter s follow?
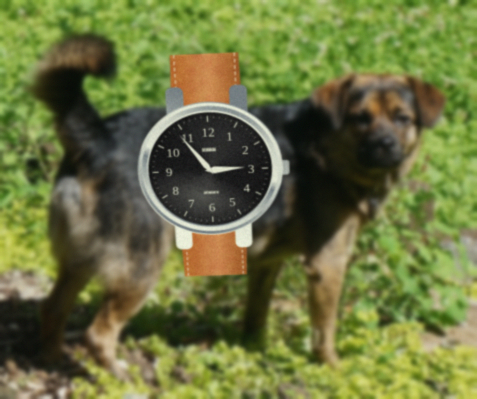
2h54
